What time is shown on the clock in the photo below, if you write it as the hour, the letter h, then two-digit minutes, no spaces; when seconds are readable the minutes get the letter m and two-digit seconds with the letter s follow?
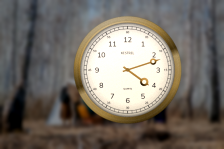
4h12
